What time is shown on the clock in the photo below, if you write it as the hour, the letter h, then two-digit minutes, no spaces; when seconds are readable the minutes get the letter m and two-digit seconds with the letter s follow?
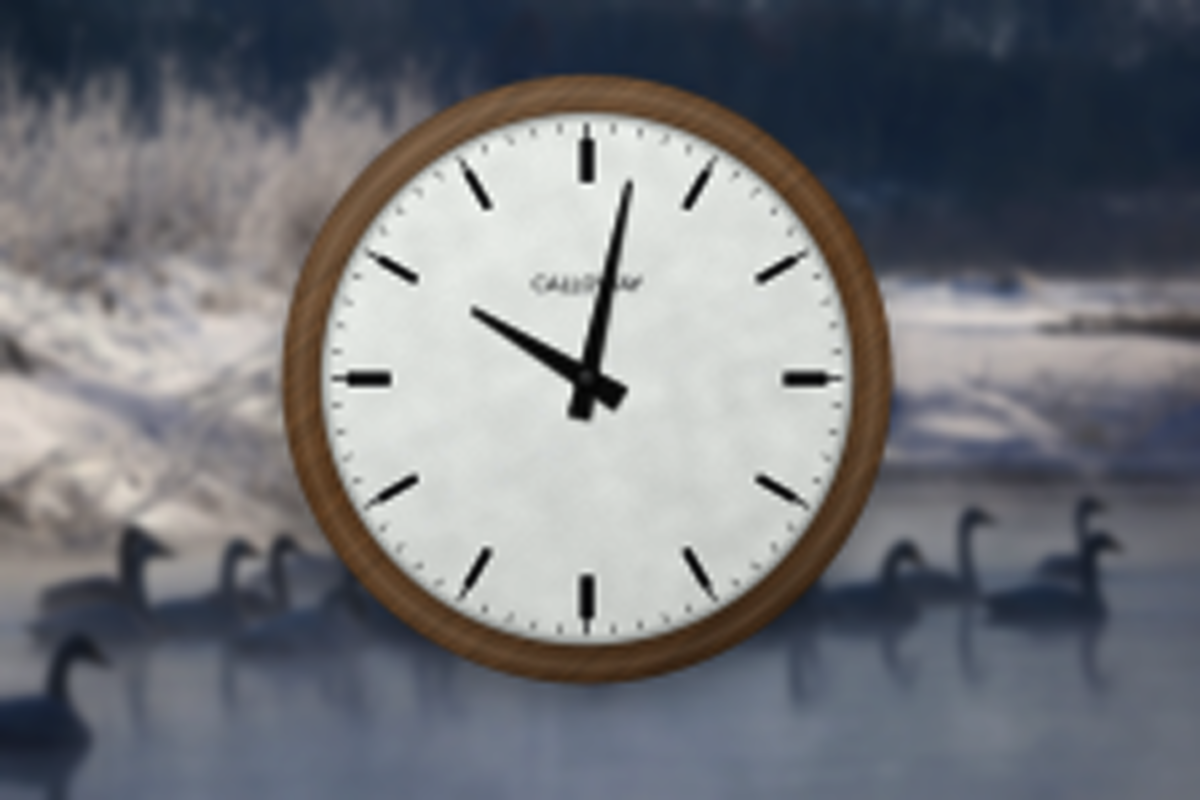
10h02
